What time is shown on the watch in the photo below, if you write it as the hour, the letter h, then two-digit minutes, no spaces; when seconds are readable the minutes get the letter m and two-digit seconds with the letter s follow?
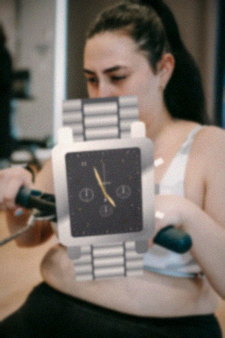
4h57
